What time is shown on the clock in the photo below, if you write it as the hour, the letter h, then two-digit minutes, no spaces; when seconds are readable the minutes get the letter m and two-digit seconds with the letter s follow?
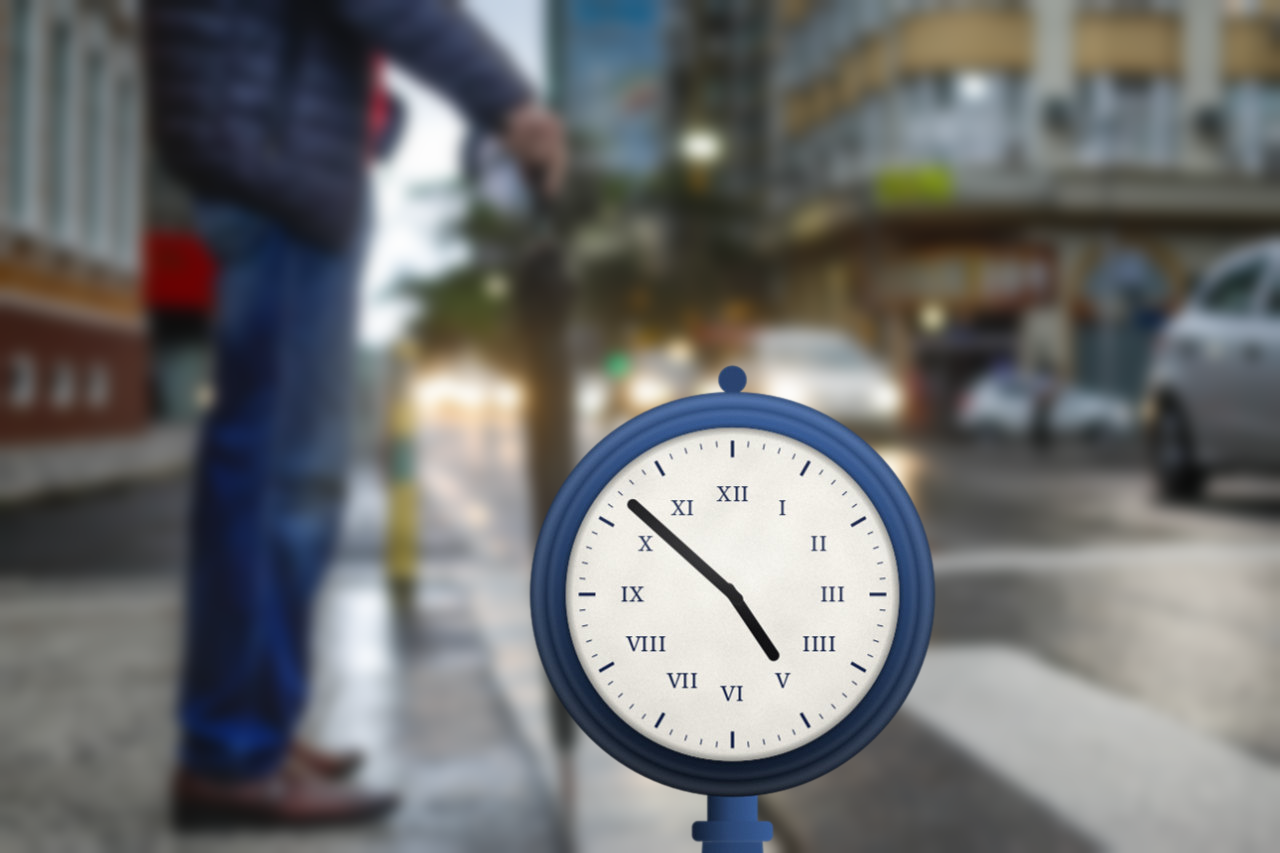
4h52
